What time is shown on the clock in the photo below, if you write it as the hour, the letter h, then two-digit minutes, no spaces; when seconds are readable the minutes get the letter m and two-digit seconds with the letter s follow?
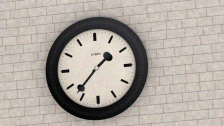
1h37
